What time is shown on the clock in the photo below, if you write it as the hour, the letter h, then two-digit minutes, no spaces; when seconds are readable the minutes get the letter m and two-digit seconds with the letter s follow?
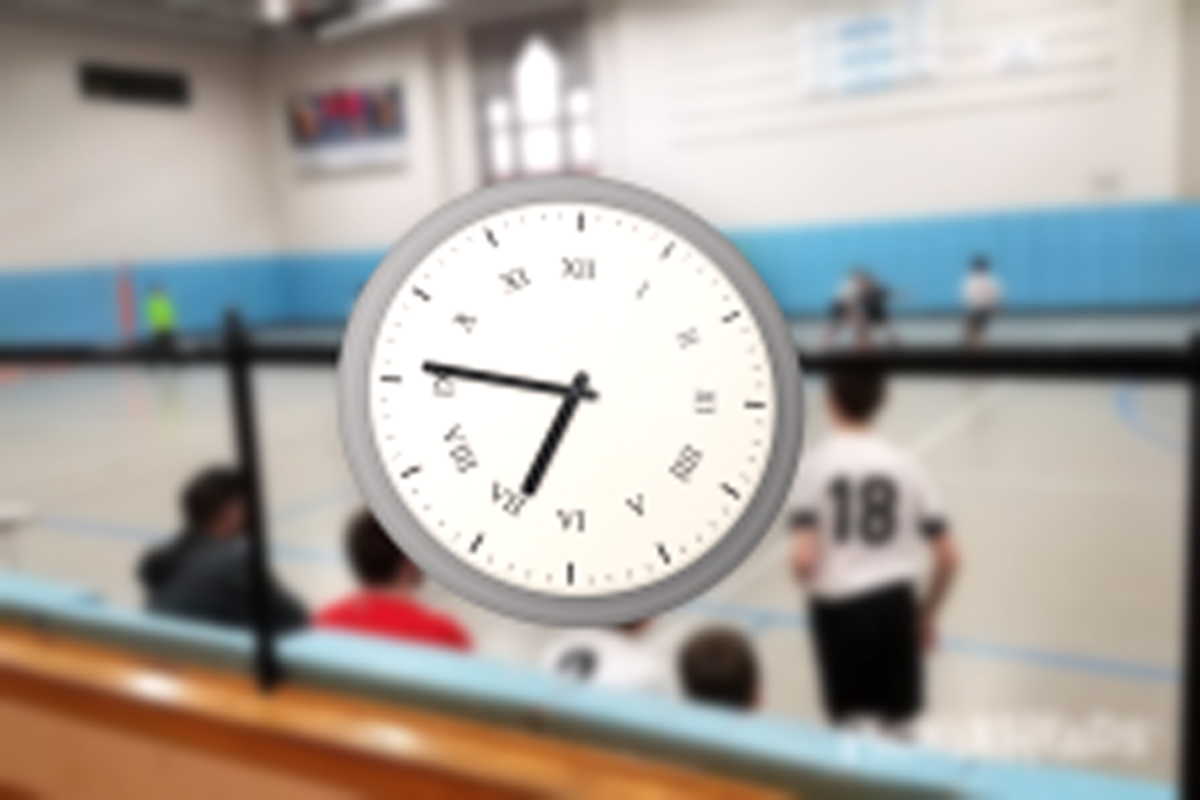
6h46
